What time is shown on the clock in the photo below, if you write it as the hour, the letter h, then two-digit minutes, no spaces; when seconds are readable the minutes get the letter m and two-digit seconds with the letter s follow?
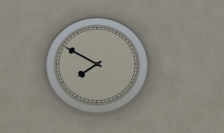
7h50
